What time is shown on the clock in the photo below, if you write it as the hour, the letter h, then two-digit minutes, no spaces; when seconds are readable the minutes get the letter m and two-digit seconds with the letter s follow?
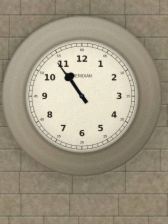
10h54
